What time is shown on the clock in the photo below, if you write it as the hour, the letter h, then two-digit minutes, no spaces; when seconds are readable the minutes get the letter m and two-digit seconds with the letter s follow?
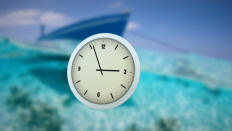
2h56
